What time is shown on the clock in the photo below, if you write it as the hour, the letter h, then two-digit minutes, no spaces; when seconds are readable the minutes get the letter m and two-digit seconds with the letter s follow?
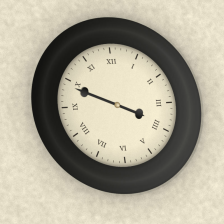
3h49
